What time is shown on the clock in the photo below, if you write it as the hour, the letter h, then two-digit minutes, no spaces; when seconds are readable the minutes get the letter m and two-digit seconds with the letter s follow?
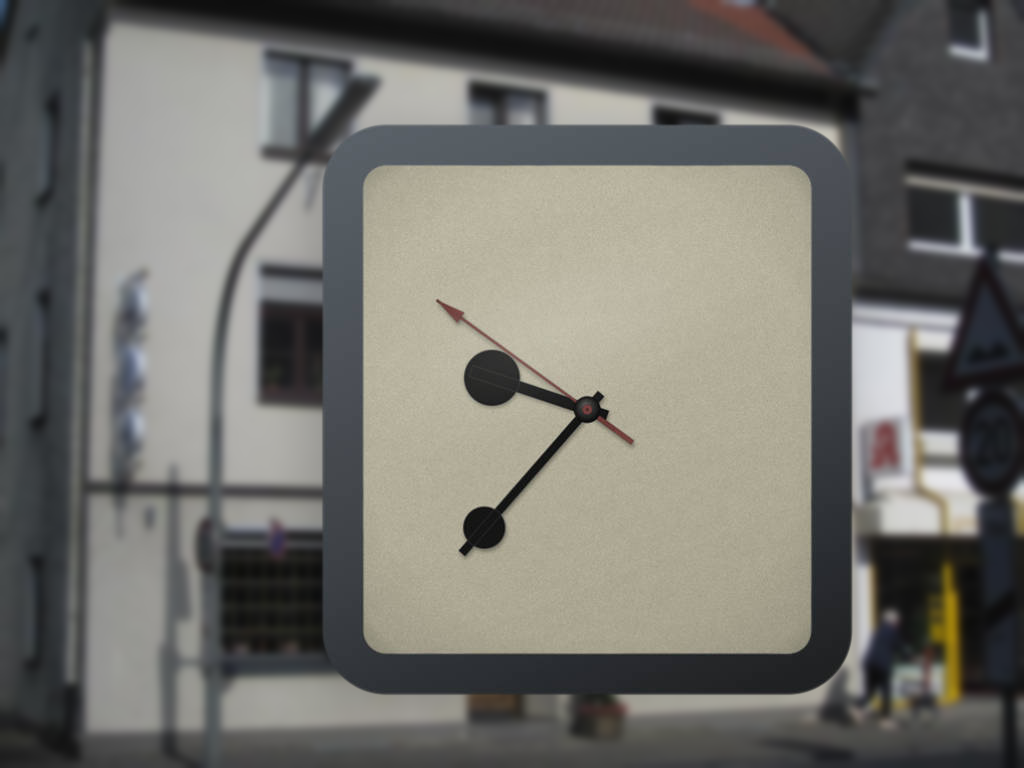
9h36m51s
